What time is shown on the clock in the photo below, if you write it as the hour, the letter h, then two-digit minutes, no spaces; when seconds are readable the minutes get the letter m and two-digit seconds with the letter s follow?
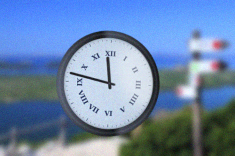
11h47
